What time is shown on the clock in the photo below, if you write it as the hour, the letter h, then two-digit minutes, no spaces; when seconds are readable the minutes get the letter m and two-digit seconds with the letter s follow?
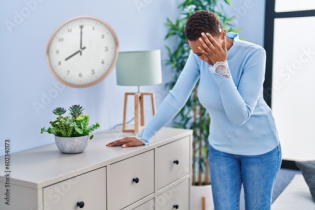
8h00
